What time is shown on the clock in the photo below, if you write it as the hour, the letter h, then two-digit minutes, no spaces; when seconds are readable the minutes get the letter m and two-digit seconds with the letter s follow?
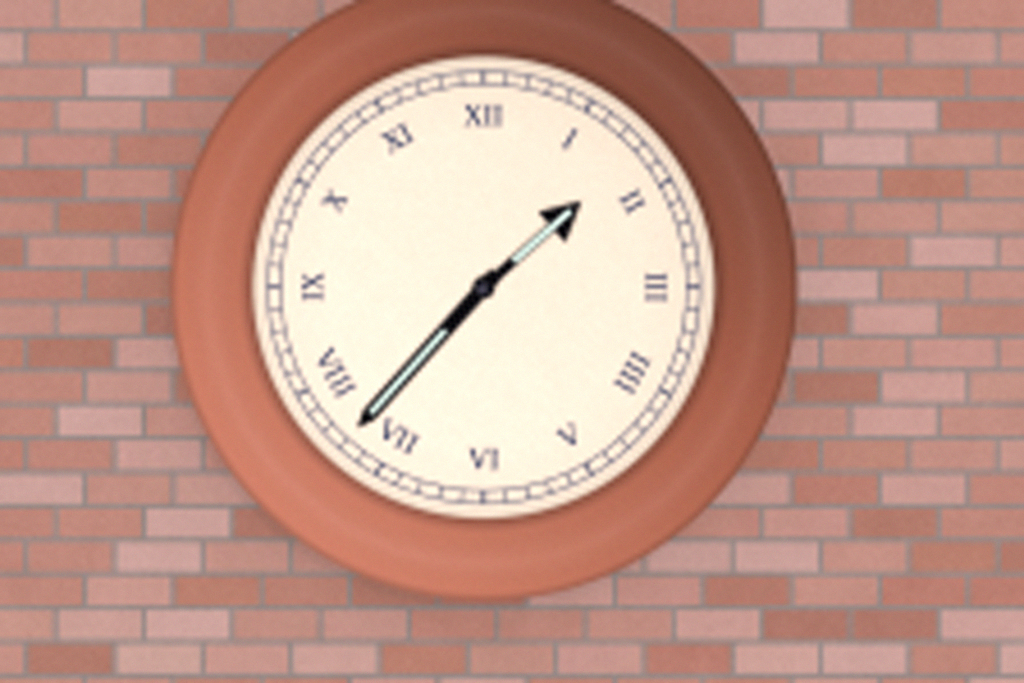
1h37
